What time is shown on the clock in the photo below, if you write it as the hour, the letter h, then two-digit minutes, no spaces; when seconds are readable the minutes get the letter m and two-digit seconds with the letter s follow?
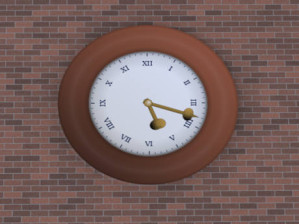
5h18
